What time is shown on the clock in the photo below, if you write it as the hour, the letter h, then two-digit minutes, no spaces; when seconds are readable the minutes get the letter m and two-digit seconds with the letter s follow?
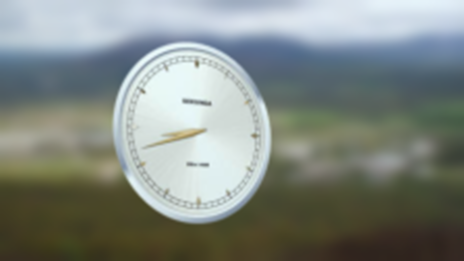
8h42
